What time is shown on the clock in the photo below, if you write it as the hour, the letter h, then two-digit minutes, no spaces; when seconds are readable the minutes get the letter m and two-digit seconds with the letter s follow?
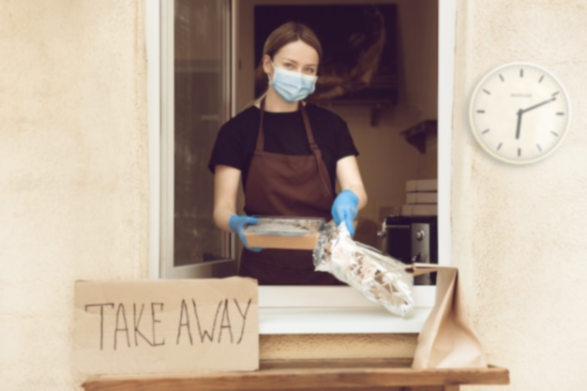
6h11
